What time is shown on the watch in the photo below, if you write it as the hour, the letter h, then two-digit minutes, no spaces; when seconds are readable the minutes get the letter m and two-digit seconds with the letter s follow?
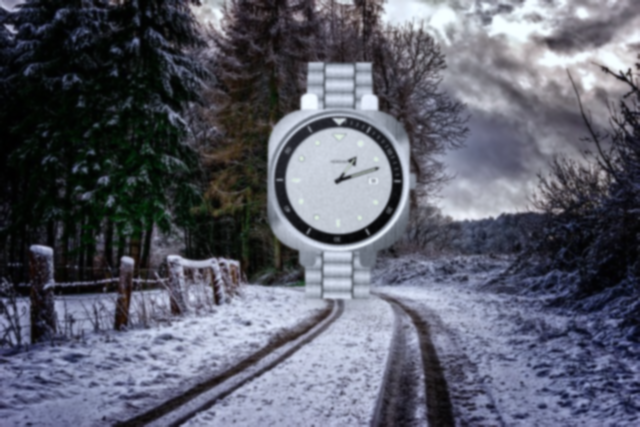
1h12
